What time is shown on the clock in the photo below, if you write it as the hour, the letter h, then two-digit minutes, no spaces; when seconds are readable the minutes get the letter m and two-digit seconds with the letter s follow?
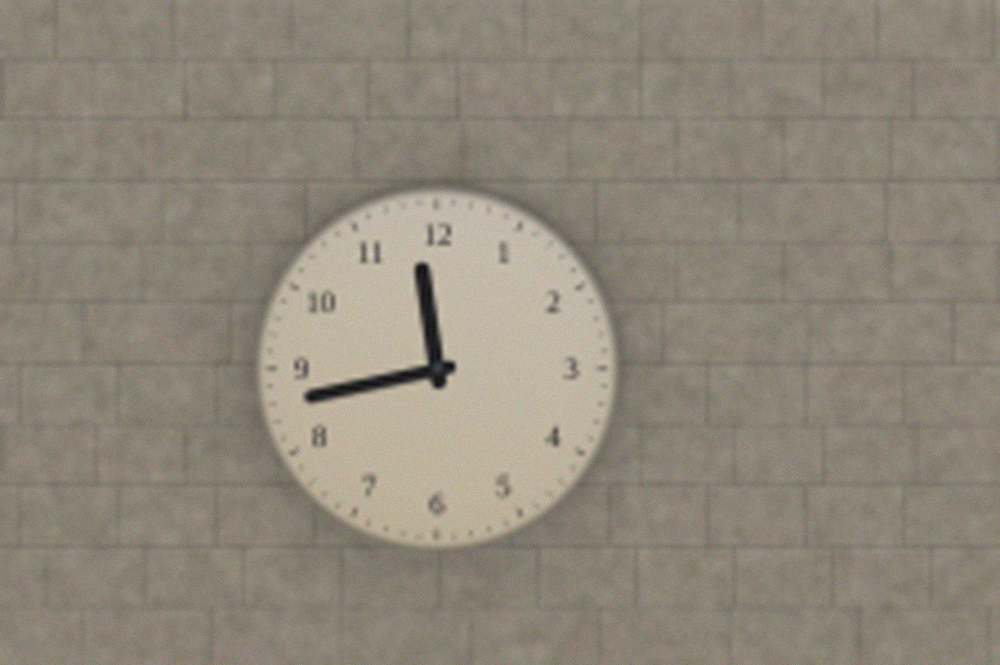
11h43
